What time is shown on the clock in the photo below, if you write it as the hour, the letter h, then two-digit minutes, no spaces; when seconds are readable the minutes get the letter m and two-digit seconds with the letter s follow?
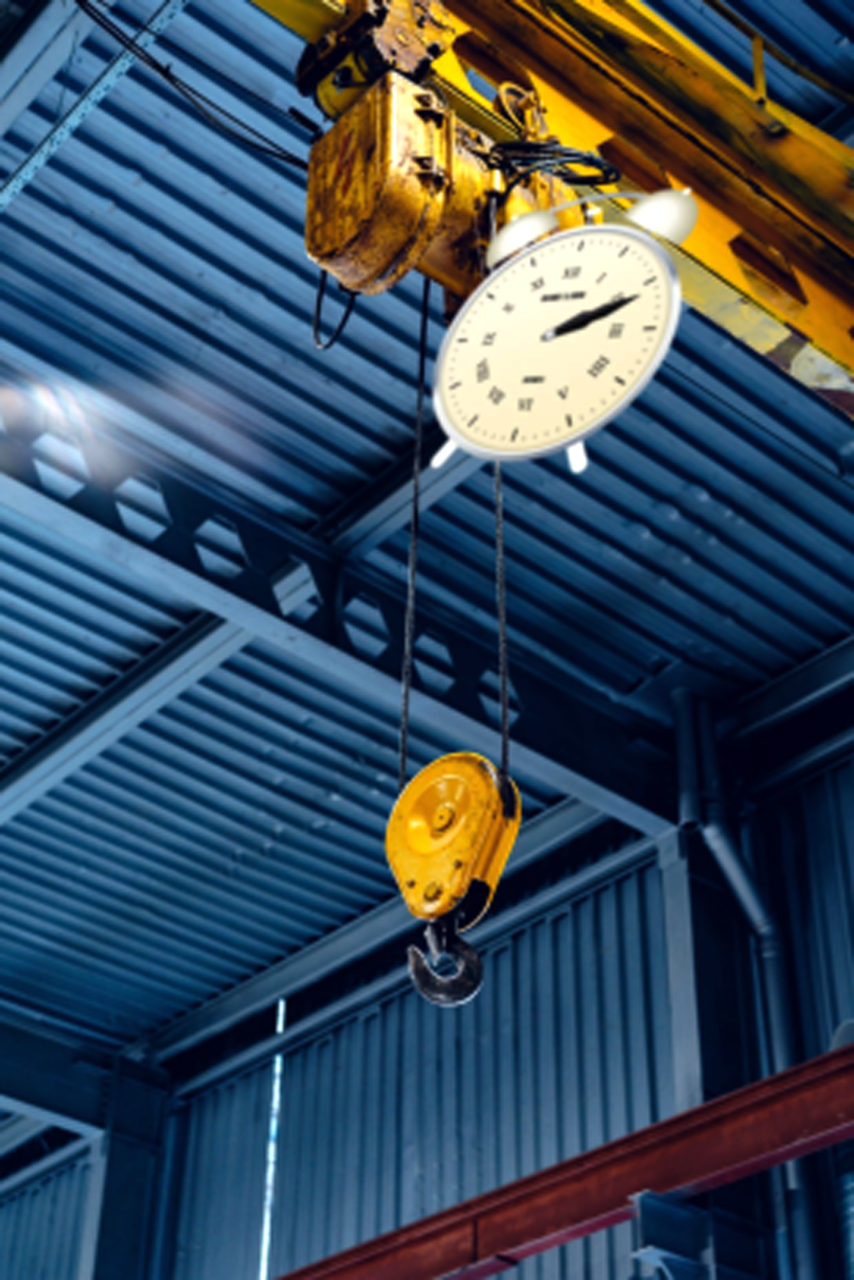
2h11
